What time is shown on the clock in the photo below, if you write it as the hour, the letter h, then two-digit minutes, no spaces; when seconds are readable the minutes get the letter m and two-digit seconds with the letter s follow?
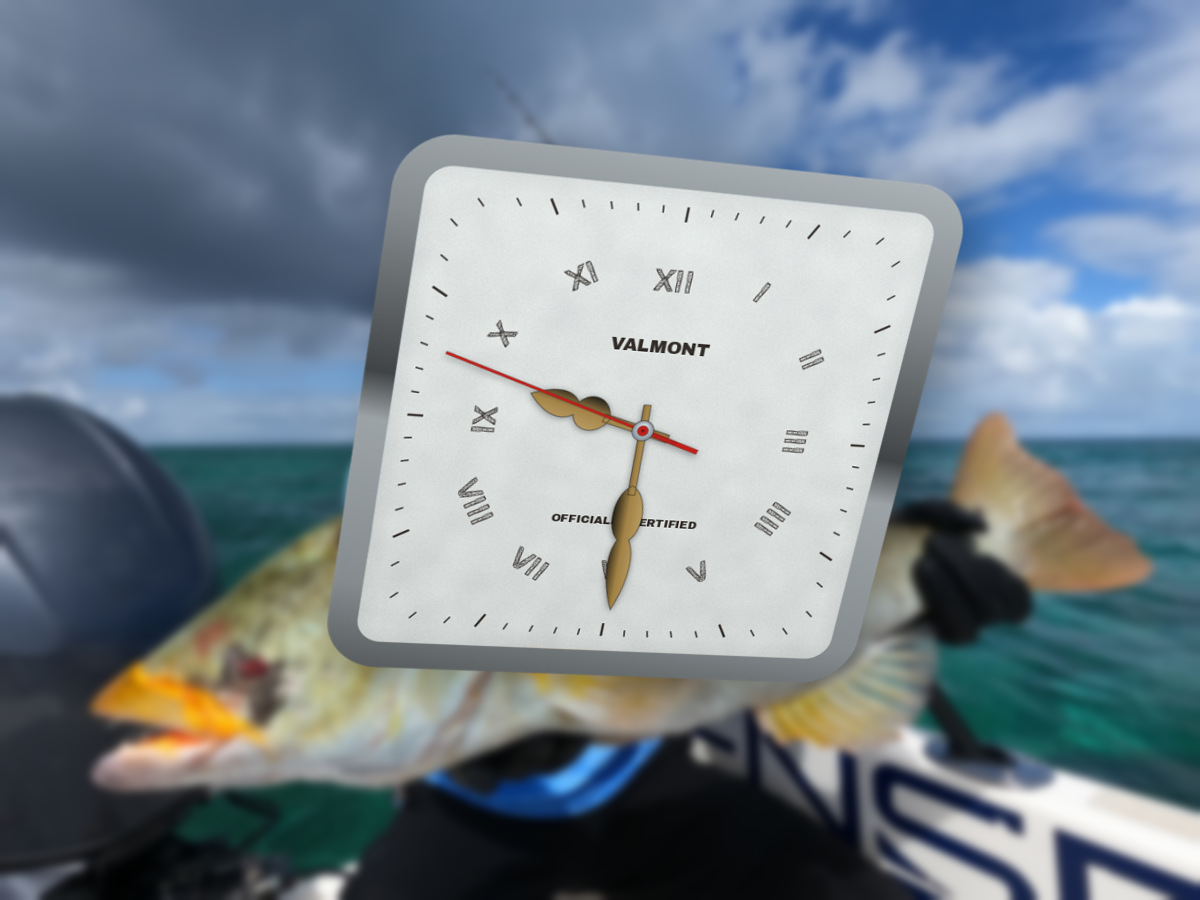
9h29m48s
